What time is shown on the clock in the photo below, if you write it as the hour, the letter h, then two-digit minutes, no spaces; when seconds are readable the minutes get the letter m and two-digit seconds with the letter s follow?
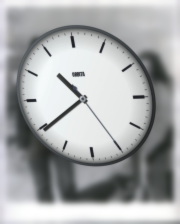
10h39m25s
